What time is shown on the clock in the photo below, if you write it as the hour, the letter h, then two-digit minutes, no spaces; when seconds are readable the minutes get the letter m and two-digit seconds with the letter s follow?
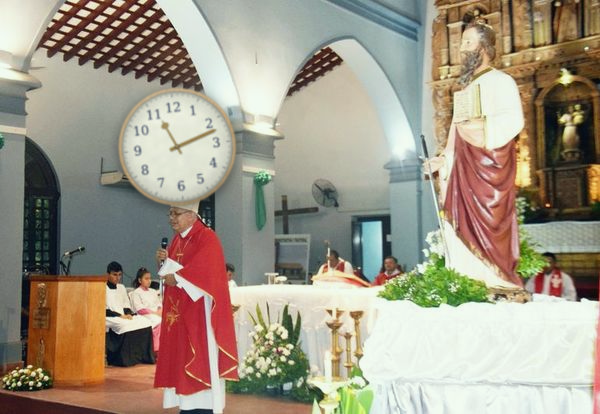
11h12
